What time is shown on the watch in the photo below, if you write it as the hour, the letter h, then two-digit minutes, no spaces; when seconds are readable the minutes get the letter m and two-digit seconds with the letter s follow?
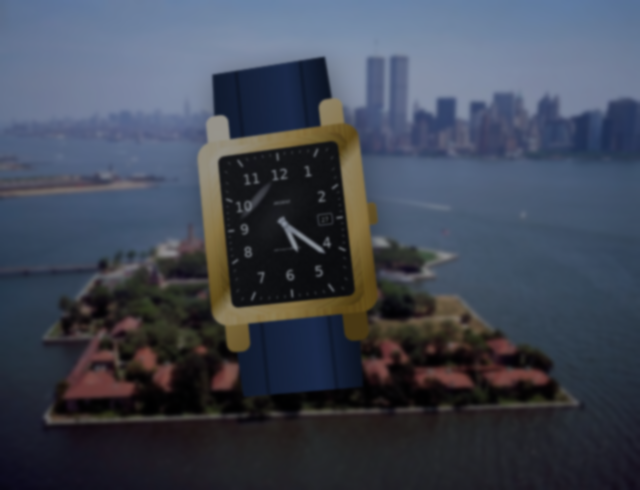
5h22
